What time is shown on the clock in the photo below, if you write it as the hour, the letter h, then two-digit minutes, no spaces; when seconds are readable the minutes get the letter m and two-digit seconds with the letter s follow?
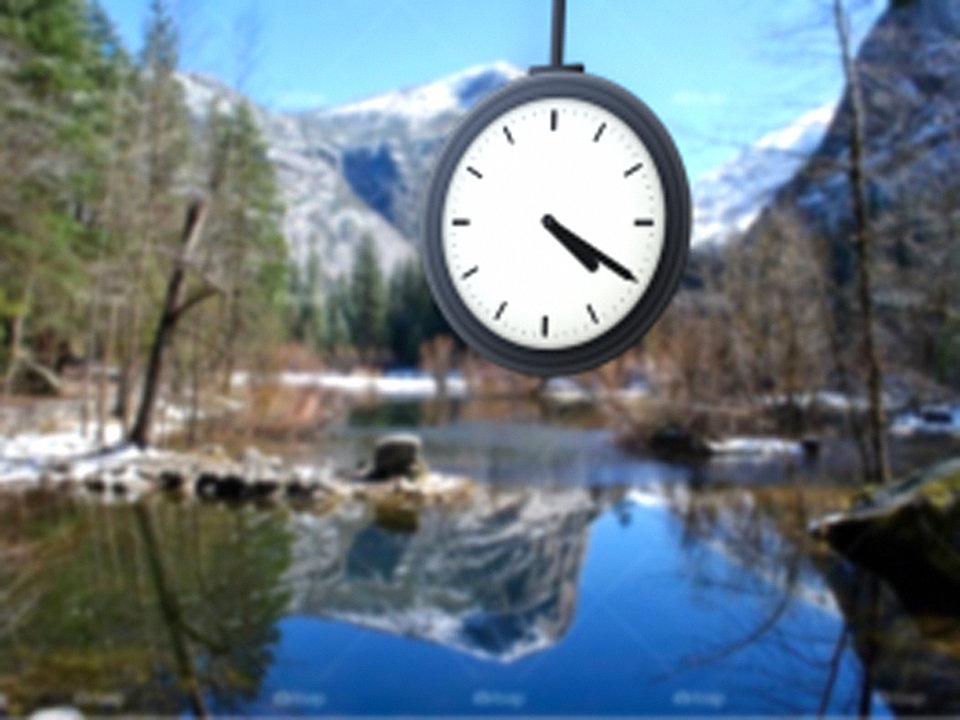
4h20
